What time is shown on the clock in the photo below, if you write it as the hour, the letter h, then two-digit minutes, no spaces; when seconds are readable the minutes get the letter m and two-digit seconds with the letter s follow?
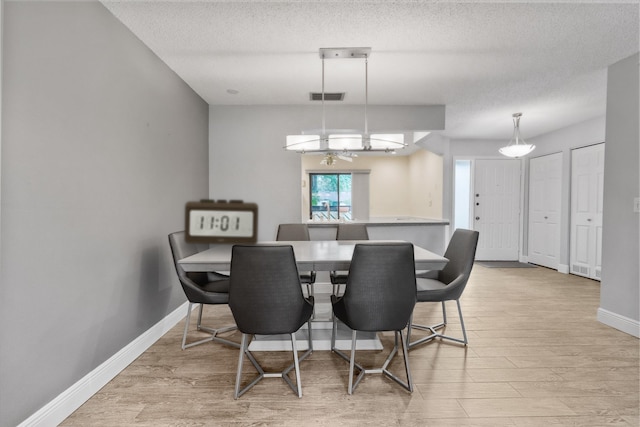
11h01
